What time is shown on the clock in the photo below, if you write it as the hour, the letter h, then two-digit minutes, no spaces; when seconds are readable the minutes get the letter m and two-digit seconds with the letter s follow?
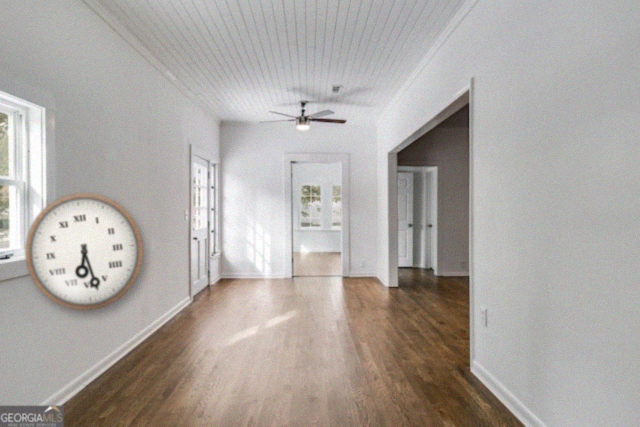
6h28
